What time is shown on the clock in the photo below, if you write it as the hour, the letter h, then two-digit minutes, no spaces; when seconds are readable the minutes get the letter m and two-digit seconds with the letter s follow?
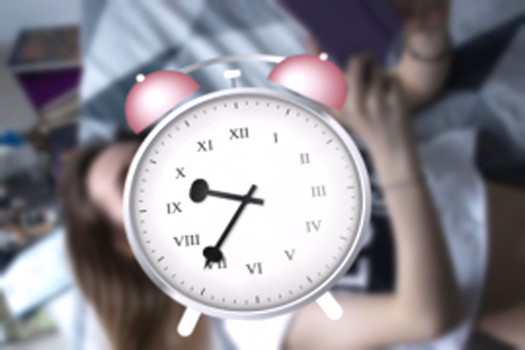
9h36
